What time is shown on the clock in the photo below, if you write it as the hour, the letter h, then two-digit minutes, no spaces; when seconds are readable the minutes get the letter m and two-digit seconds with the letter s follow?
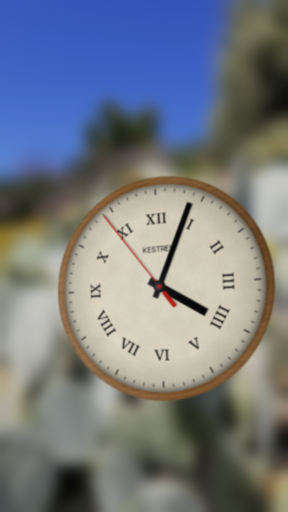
4h03m54s
